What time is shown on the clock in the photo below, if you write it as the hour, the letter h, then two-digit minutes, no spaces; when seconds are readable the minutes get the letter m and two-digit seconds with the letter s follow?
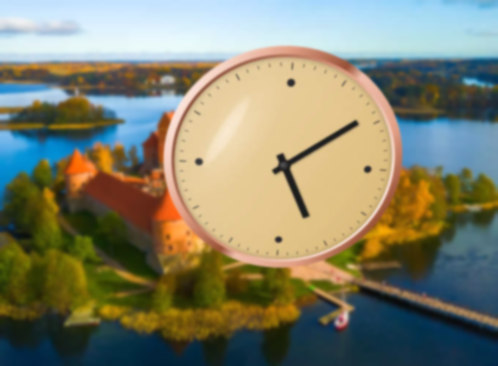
5h09
